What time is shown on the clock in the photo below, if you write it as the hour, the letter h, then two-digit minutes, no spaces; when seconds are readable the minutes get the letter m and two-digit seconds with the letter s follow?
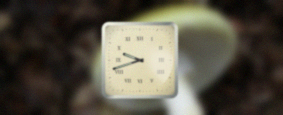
9h42
